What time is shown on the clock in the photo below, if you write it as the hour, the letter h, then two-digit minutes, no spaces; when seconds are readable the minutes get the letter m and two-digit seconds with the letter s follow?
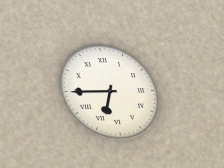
6h45
